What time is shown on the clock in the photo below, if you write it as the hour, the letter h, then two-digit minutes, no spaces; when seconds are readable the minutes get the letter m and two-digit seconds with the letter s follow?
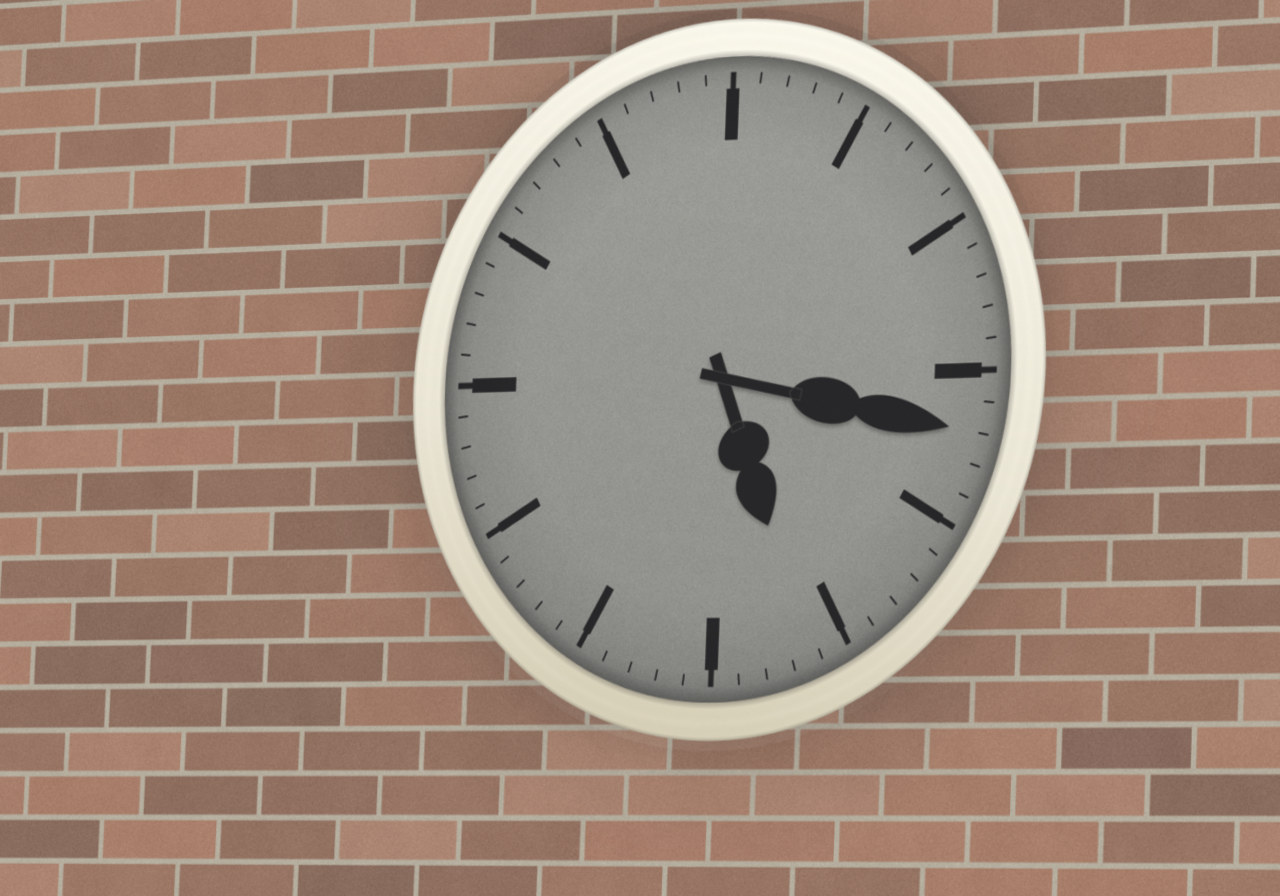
5h17
